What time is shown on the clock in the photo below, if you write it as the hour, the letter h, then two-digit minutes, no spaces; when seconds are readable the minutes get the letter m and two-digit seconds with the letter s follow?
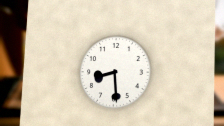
8h29
